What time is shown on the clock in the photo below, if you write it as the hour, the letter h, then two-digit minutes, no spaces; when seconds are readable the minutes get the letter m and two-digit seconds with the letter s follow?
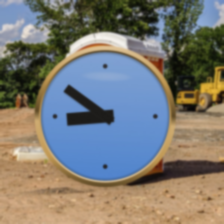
8h51
